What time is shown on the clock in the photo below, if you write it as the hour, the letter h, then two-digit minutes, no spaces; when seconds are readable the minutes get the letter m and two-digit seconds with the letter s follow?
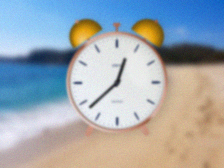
12h38
